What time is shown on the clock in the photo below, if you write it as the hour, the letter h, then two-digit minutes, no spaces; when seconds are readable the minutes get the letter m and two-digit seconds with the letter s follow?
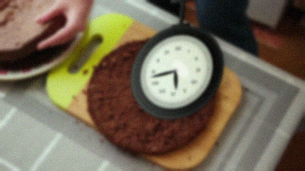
5h43
